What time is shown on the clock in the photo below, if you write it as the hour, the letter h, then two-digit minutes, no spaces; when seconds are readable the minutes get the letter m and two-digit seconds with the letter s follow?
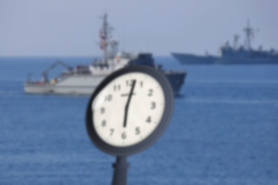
6h02
